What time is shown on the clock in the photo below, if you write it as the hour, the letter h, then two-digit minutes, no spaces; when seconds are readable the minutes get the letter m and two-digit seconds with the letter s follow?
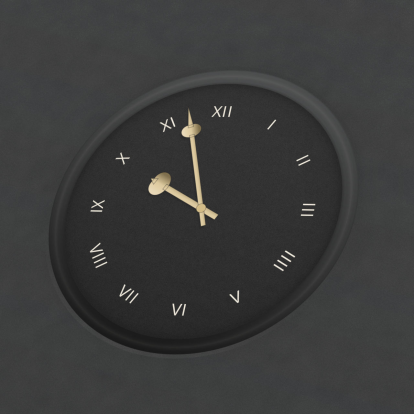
9h57
